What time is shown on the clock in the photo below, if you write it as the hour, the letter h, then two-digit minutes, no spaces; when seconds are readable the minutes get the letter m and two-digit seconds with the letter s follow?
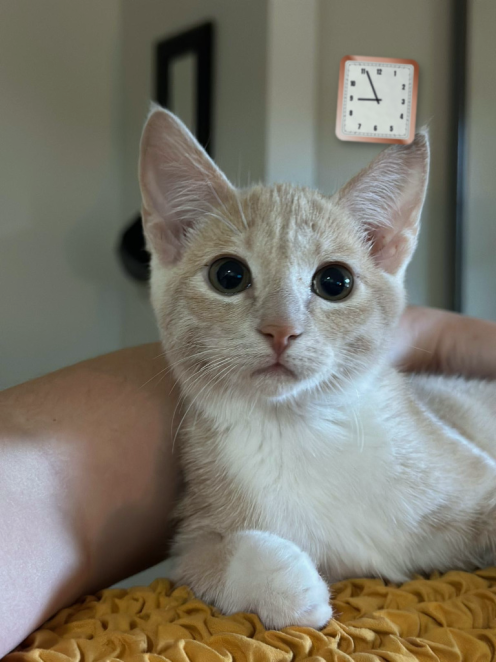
8h56
